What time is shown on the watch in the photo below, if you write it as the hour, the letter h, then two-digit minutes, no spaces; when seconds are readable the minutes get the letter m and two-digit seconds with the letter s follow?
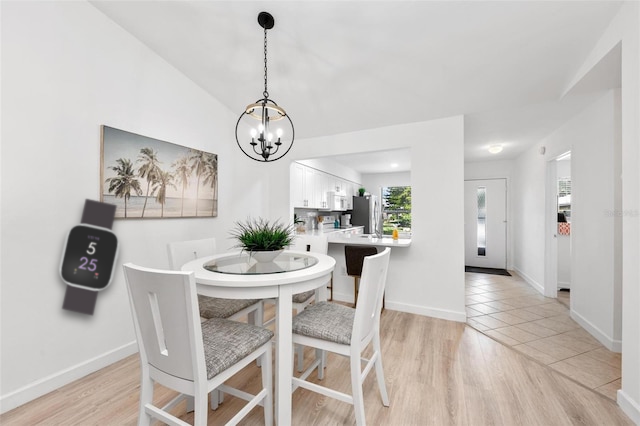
5h25
